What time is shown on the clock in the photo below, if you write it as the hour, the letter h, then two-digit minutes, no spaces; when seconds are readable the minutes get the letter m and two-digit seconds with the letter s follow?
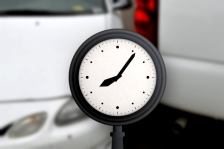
8h06
